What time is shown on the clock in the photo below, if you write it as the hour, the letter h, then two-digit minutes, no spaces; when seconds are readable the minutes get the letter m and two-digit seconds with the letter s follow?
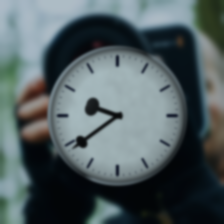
9h39
